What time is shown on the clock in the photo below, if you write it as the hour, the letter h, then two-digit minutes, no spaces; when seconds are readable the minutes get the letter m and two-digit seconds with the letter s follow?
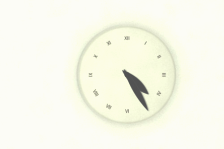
4h25
